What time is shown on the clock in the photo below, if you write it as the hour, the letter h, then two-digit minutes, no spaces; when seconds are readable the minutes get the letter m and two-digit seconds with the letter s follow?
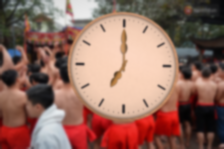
7h00
